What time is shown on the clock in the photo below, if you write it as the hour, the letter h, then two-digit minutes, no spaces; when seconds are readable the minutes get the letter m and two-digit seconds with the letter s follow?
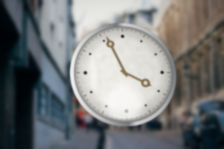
3h56
